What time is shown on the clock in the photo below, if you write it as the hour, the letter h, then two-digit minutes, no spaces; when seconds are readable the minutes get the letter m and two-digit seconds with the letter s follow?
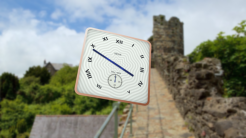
3h49
